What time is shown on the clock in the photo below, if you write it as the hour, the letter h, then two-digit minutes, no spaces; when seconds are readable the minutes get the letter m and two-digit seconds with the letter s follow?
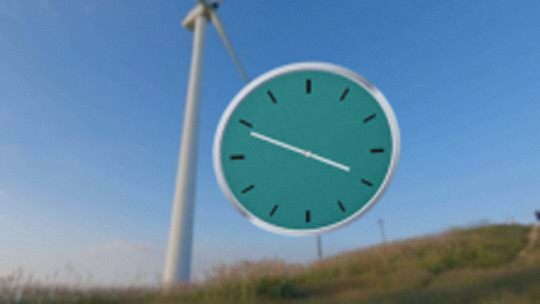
3h49
